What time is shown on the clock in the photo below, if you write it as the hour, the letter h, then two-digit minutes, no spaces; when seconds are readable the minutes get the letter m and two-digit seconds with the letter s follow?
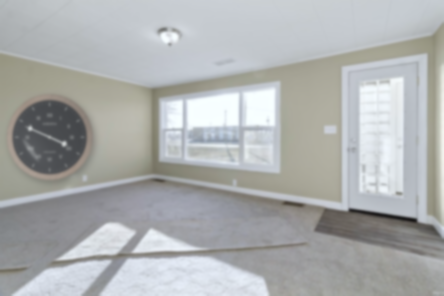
3h49
